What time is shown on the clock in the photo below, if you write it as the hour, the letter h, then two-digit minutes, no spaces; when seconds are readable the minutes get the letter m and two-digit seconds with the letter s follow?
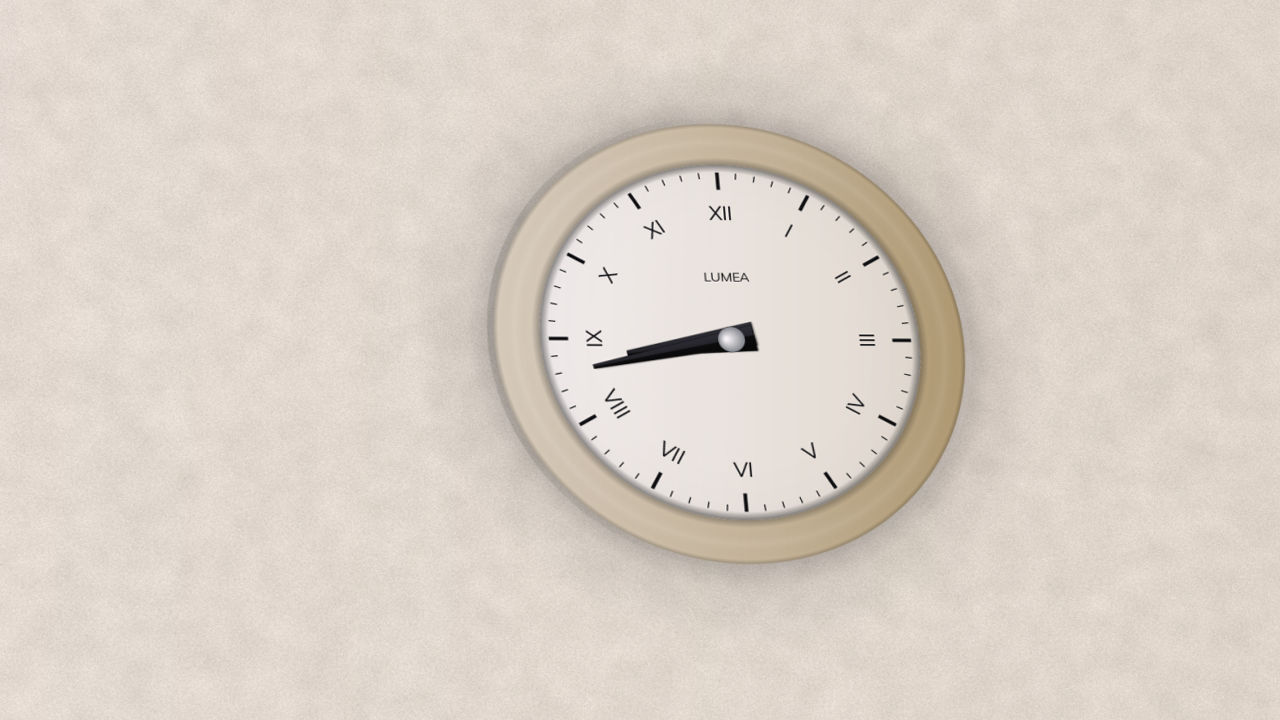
8h43
